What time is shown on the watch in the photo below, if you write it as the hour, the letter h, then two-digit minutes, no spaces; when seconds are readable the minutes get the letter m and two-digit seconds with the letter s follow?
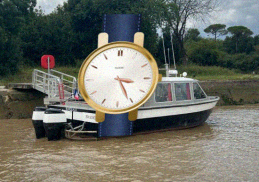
3h26
